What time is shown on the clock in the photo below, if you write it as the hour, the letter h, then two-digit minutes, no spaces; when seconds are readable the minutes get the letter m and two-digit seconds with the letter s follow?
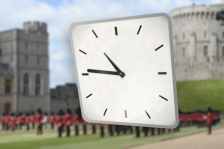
10h46
